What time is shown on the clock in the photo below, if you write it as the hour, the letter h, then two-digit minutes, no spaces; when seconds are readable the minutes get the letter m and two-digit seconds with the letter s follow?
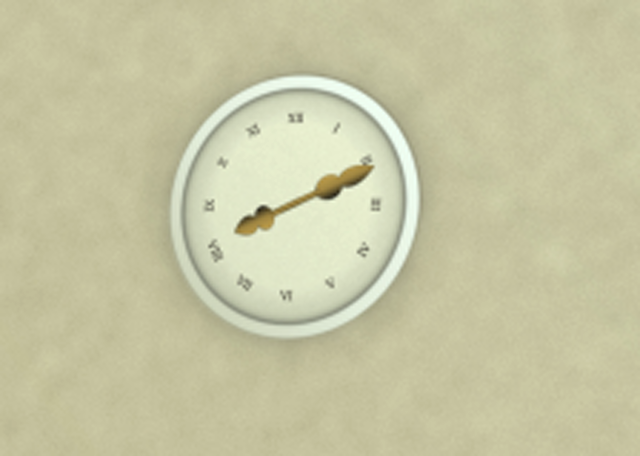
8h11
